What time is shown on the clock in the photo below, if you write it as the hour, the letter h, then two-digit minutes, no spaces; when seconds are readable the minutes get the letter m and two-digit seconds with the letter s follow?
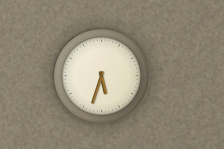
5h33
